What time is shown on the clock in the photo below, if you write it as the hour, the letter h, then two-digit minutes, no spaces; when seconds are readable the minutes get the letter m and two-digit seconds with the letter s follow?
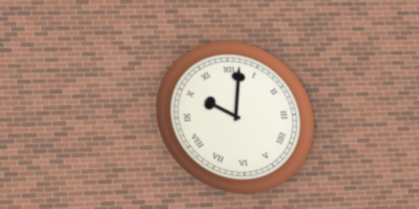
10h02
